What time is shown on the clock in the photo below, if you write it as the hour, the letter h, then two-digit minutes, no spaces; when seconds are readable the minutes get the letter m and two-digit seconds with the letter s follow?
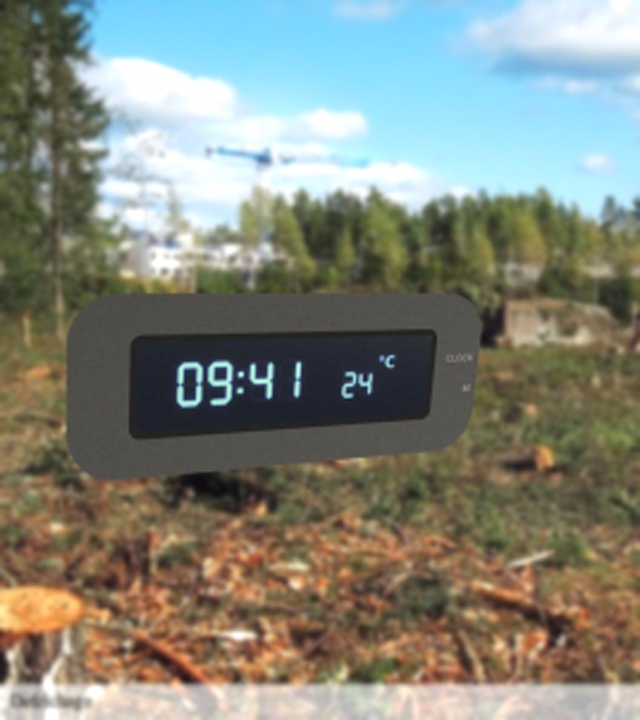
9h41
